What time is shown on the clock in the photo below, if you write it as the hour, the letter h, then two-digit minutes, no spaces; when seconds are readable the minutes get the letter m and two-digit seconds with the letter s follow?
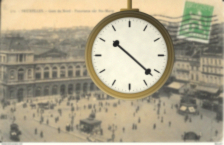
10h22
